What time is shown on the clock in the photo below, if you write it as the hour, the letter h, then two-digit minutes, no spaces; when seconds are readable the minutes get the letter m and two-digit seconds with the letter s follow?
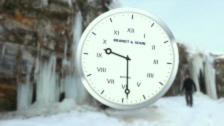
9h29
